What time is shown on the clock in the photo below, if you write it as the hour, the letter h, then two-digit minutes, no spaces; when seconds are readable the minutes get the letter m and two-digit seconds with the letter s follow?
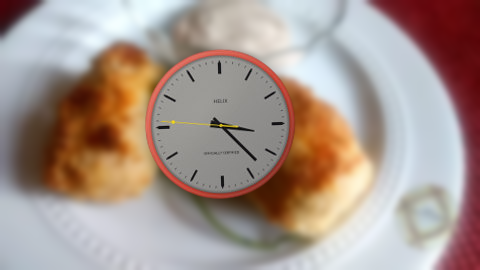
3h22m46s
